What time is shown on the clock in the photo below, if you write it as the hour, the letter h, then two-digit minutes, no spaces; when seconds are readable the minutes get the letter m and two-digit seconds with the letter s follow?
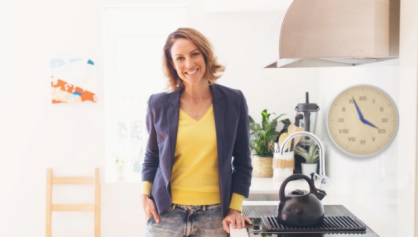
3h56
